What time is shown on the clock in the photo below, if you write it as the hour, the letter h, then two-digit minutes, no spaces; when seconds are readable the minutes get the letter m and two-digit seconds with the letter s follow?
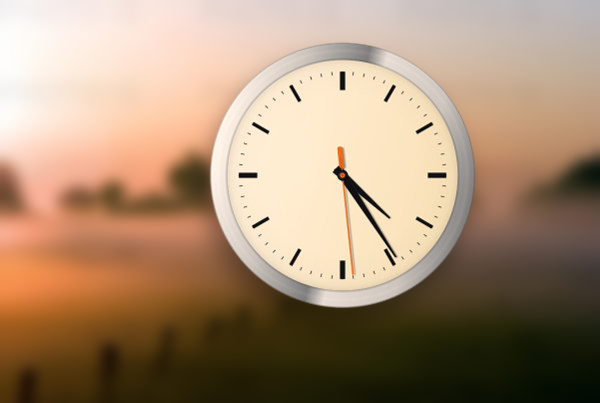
4h24m29s
